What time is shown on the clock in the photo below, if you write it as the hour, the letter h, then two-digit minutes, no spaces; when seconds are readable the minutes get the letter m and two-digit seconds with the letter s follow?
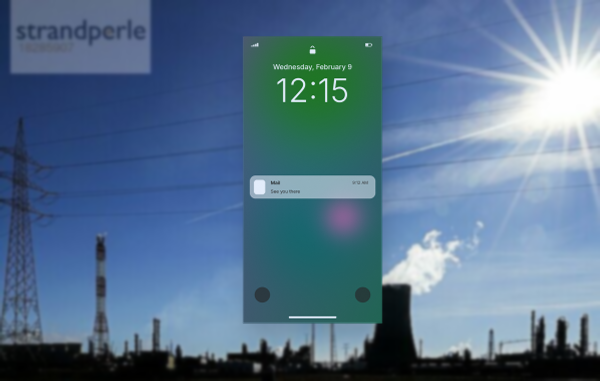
12h15
